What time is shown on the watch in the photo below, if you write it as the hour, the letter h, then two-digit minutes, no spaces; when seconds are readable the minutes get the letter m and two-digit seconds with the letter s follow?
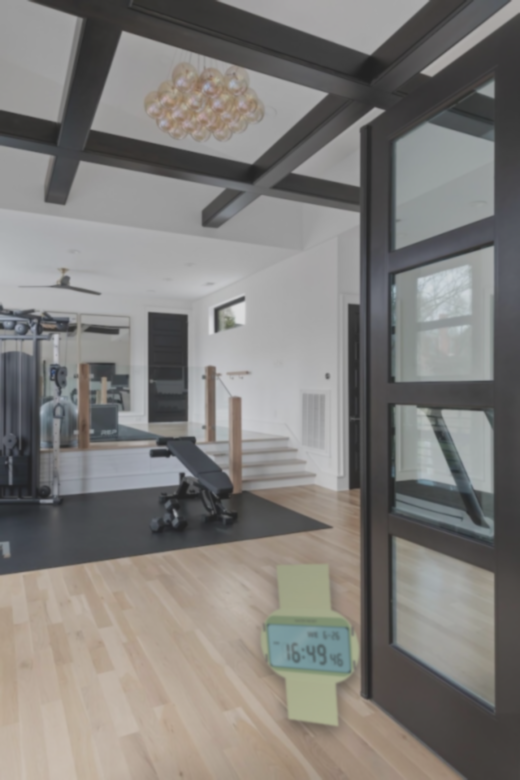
16h49m46s
